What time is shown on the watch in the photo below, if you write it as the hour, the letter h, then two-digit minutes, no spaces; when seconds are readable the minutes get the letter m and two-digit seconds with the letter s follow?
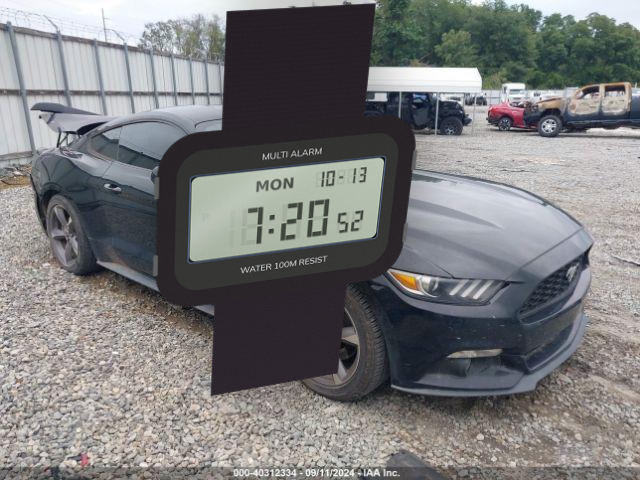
7h20m52s
